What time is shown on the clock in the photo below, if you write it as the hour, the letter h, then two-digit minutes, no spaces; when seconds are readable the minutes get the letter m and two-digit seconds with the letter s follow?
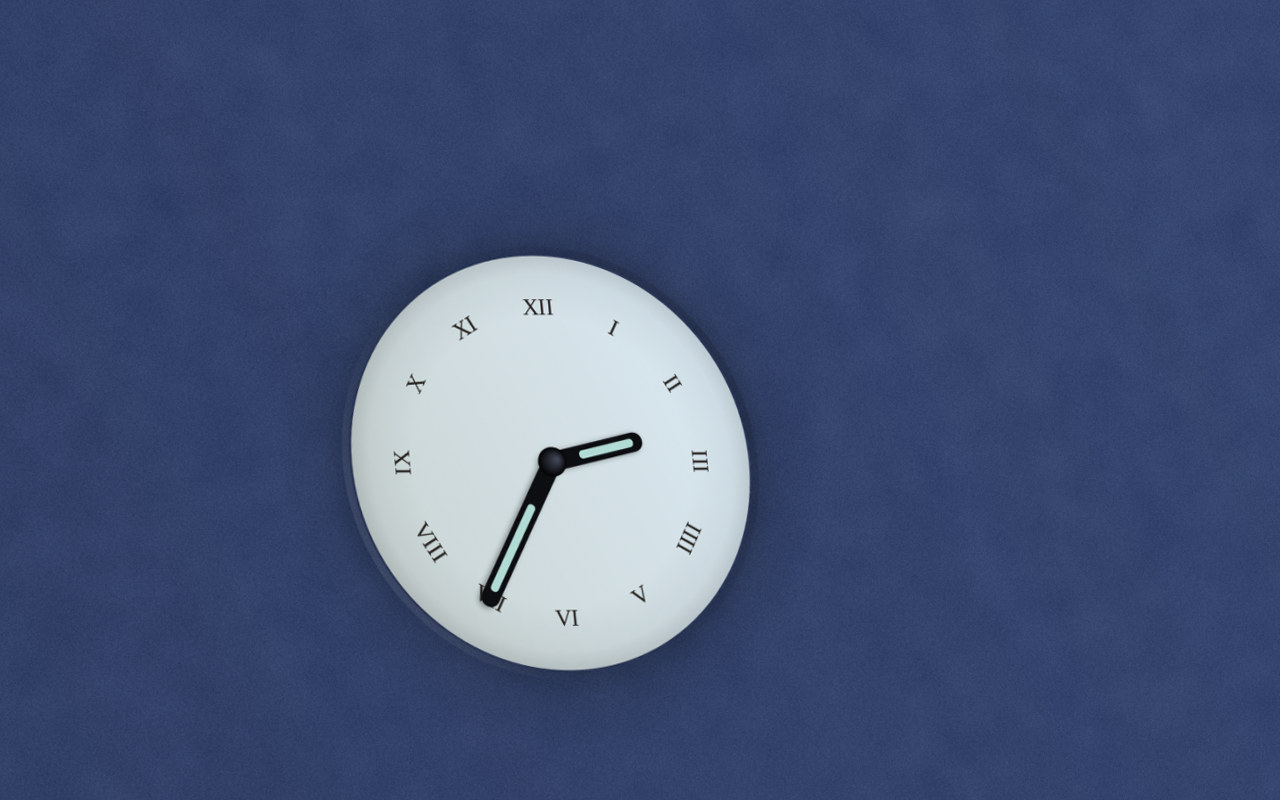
2h35
